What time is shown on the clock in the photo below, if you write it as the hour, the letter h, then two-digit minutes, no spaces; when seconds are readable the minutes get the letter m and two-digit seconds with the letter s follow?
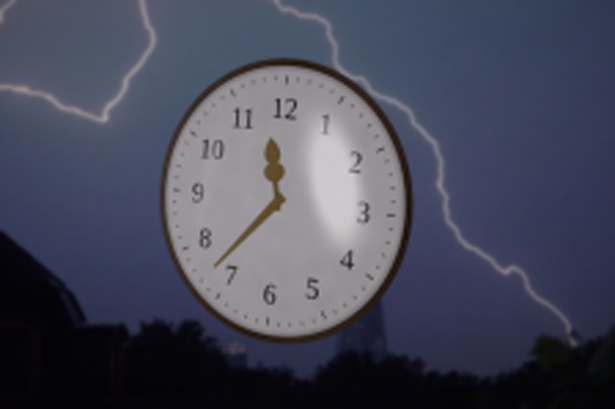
11h37
